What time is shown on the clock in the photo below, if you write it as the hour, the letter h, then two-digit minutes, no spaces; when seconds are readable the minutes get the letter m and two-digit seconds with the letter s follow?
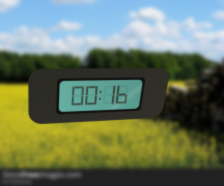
0h16
